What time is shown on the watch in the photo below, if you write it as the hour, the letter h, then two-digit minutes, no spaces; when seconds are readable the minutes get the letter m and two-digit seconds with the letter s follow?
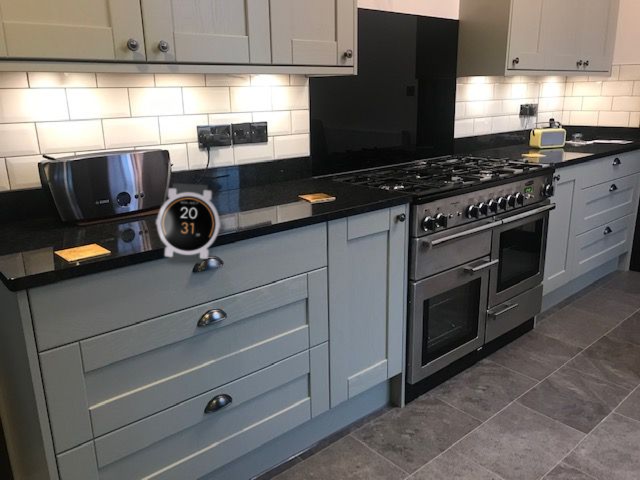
20h31
